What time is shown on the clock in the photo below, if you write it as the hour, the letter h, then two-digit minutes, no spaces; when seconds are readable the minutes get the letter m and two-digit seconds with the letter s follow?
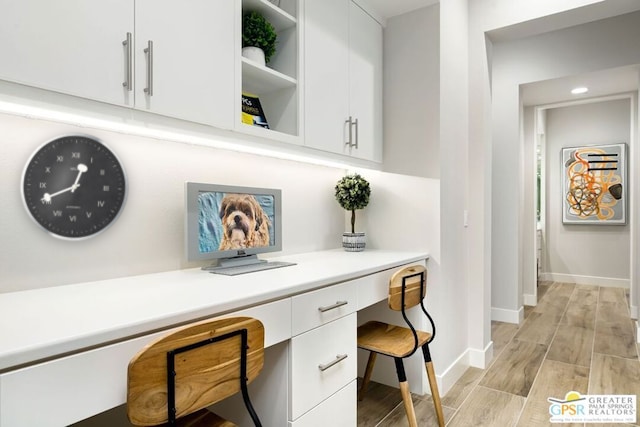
12h41
